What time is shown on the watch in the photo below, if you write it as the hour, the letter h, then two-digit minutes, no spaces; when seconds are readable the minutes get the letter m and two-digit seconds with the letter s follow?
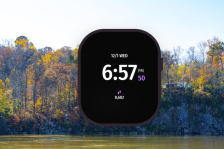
6h57m50s
